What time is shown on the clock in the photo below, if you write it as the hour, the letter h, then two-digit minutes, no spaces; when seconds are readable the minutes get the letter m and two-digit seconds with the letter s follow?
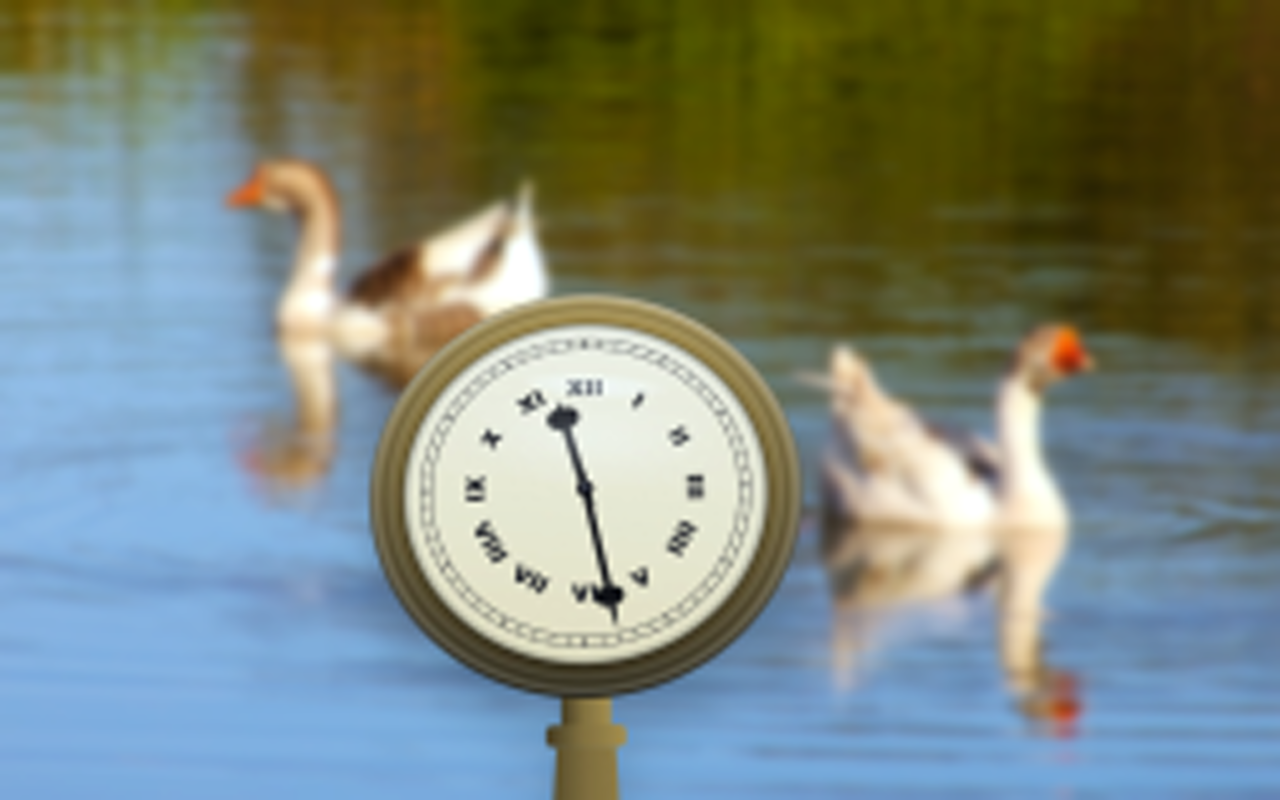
11h28
